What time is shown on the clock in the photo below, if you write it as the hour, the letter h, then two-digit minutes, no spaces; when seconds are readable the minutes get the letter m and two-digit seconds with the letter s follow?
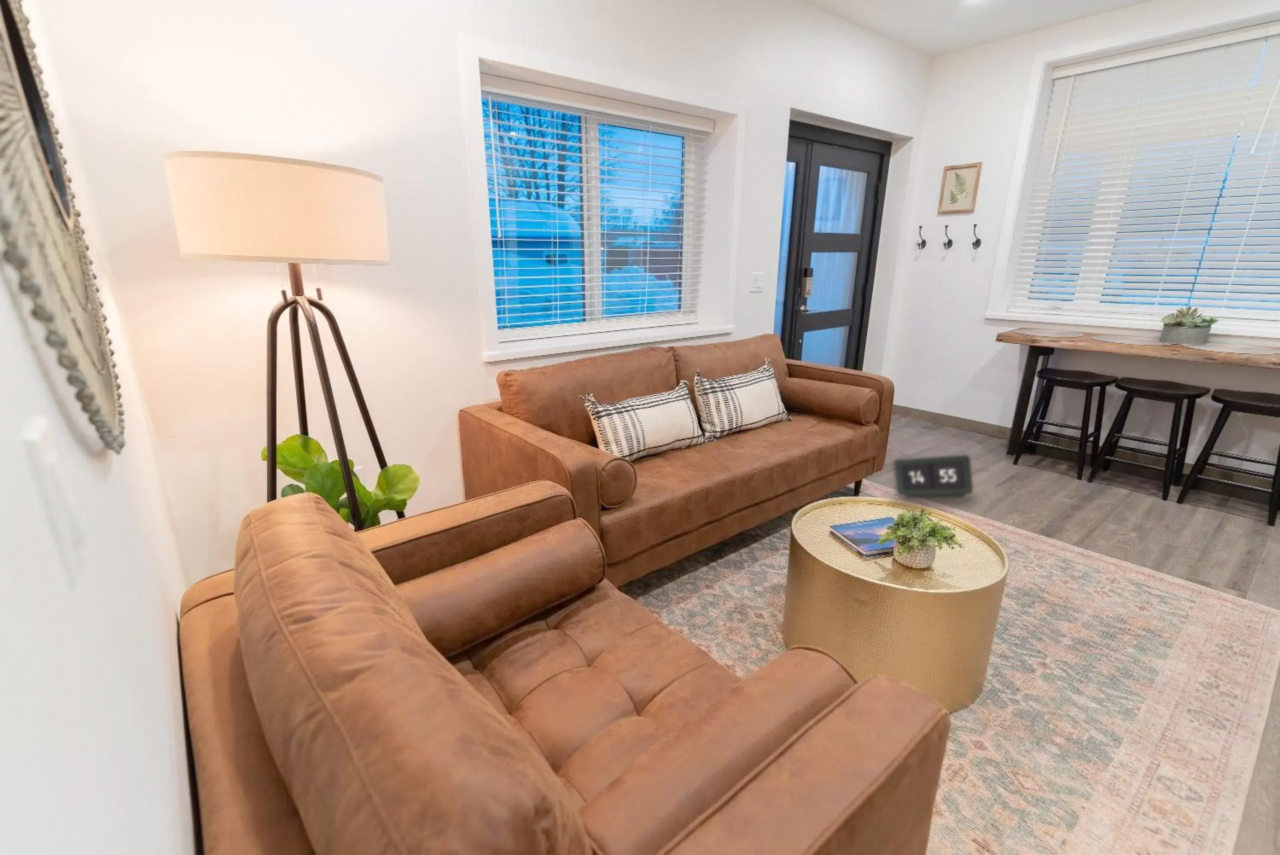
14h55
